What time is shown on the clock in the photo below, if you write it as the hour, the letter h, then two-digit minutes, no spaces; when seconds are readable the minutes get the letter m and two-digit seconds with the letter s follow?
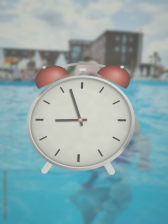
8h57
